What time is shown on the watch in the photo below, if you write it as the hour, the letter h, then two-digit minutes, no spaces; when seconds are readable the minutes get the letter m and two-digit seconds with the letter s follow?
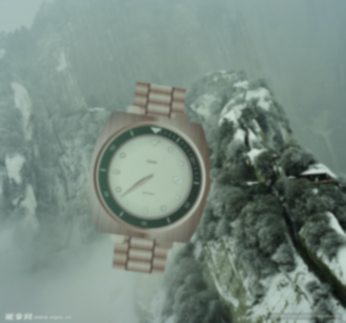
7h38
